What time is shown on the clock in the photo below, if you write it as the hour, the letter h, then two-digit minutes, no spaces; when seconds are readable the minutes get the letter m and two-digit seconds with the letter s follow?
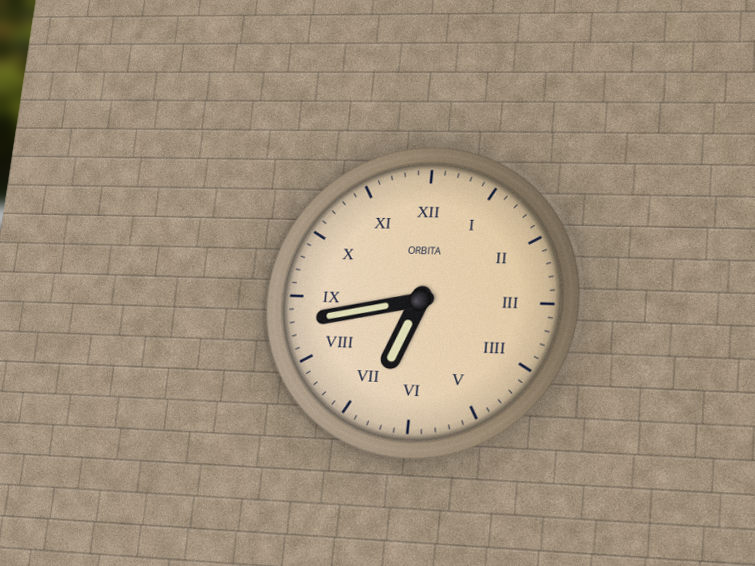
6h43
